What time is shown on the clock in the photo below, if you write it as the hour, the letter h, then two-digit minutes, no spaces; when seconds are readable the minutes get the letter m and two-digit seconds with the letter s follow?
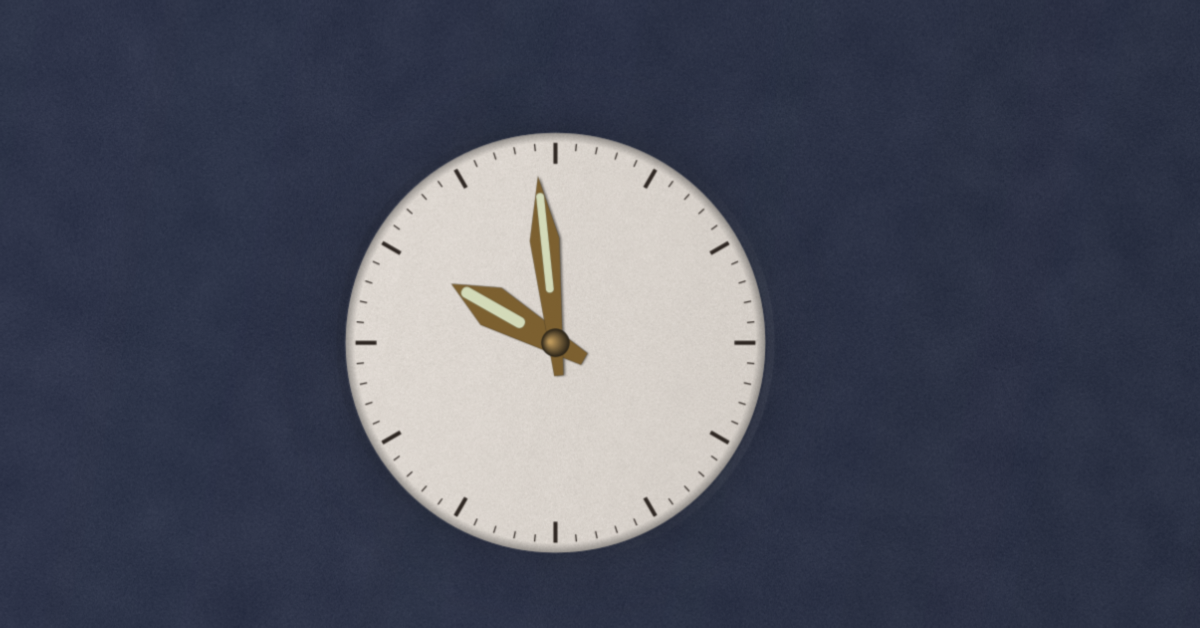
9h59
